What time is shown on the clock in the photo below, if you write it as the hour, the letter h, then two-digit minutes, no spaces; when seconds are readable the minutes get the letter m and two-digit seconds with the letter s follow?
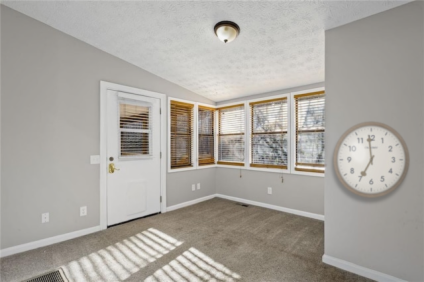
6h59
